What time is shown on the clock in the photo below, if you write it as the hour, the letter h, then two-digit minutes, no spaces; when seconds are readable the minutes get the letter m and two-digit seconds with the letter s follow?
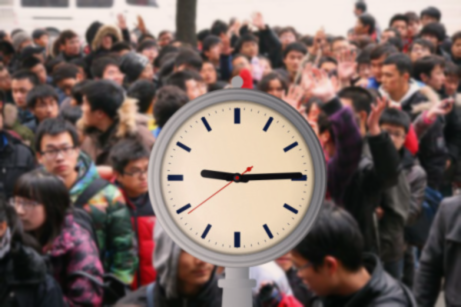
9h14m39s
